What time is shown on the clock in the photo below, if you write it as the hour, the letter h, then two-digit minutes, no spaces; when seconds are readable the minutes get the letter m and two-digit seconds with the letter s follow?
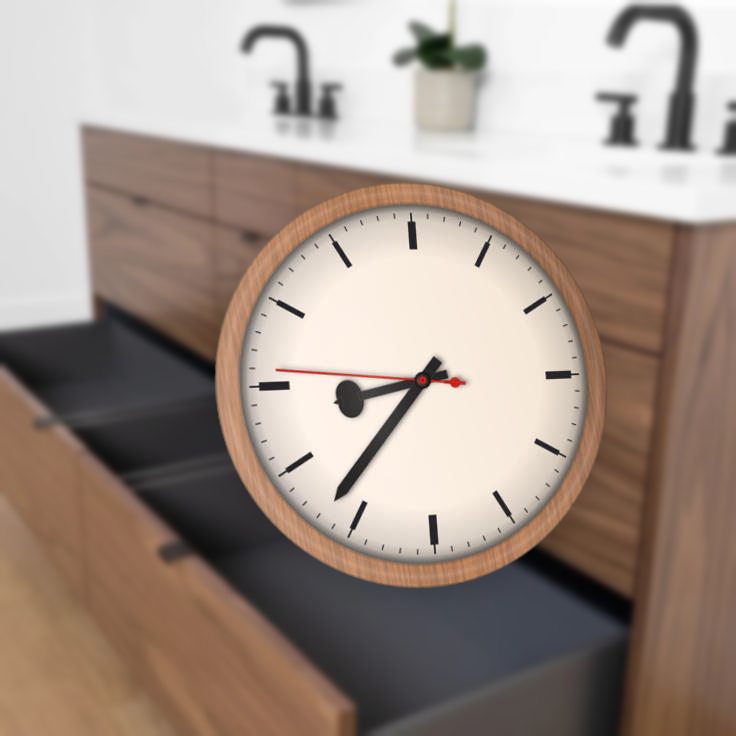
8h36m46s
